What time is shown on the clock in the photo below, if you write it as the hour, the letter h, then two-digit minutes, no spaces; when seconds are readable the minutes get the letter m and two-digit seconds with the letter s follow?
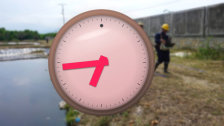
6h44
